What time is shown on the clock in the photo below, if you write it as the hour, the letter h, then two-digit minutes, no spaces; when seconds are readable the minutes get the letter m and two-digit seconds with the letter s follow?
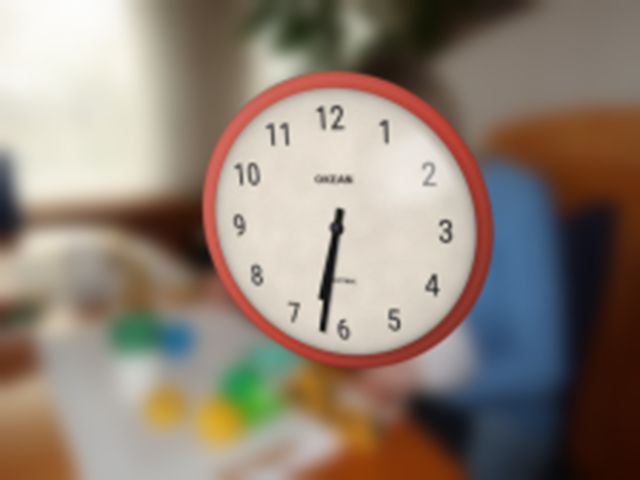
6h32
